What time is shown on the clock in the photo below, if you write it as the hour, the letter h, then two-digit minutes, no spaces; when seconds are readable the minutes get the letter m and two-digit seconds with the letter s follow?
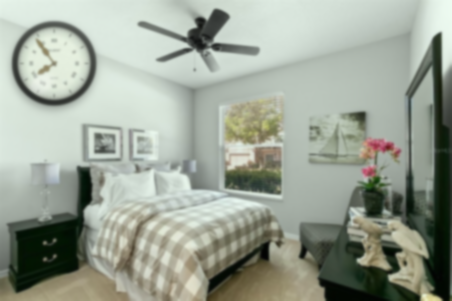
7h54
